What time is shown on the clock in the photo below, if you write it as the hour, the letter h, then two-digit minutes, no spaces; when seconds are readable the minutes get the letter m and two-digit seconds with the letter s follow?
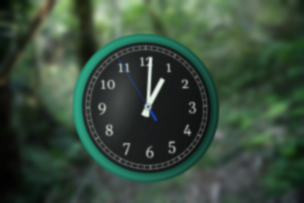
1h00m55s
